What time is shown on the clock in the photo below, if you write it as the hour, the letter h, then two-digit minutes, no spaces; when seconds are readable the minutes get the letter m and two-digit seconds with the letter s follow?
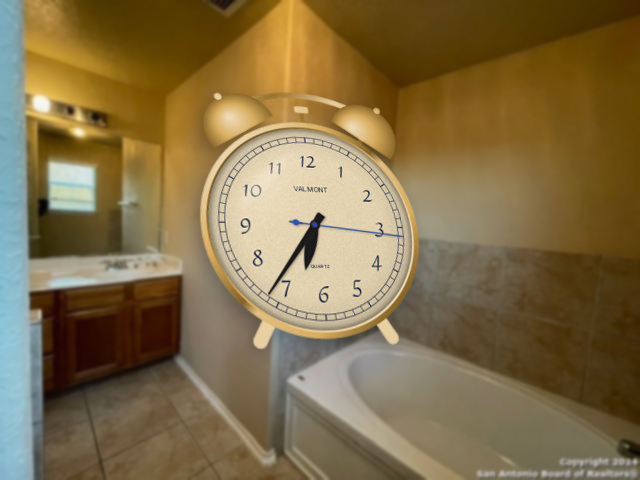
6h36m16s
